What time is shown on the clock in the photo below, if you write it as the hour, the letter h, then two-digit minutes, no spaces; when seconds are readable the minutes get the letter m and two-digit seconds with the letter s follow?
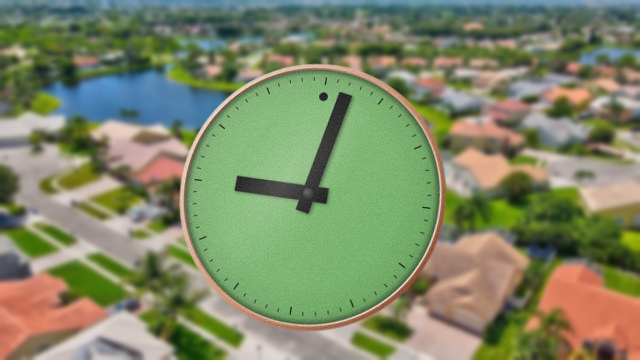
9h02
